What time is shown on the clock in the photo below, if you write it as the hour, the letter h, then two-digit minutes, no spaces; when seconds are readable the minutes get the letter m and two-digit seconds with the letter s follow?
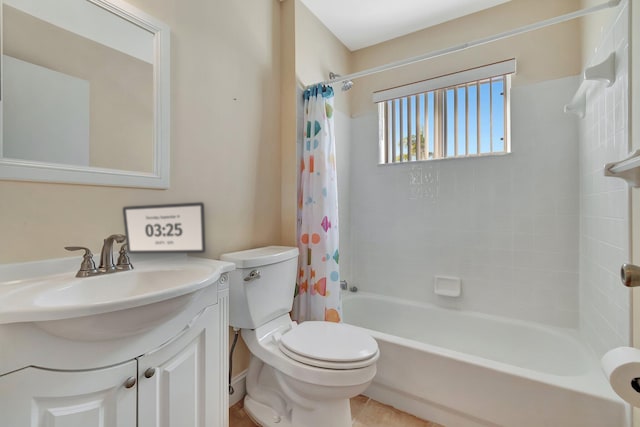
3h25
